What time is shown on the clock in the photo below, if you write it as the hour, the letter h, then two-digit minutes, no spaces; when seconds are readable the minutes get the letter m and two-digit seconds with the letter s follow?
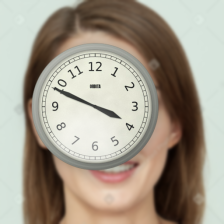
3h49
